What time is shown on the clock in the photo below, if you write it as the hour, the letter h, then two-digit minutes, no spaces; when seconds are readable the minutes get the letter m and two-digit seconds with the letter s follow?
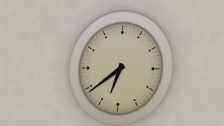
6h39
